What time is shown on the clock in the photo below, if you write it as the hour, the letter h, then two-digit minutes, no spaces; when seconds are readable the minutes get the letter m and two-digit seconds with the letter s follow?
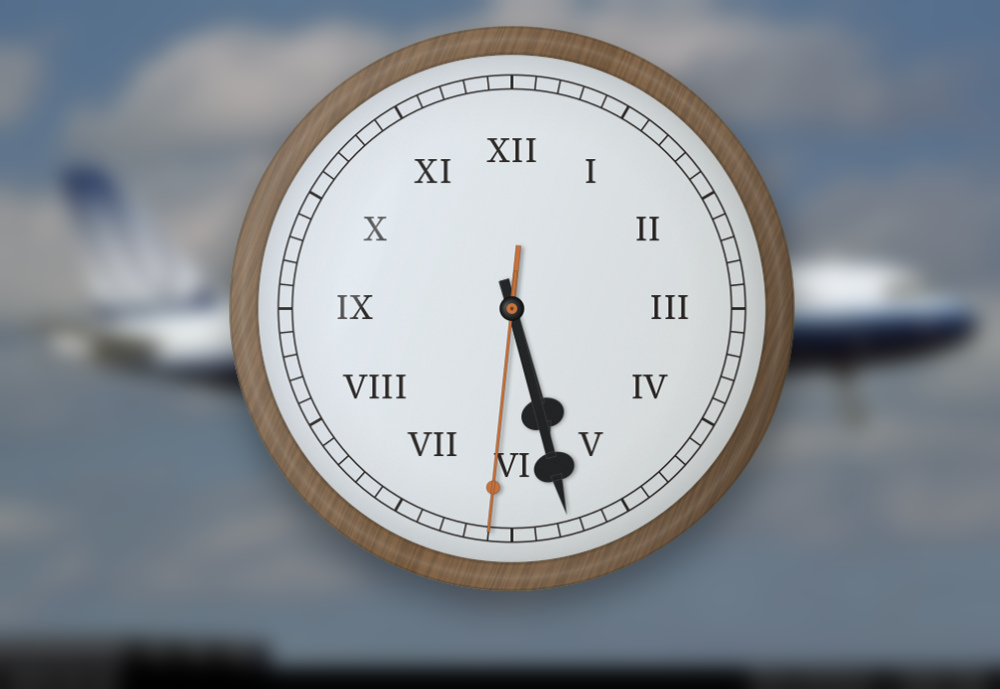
5h27m31s
